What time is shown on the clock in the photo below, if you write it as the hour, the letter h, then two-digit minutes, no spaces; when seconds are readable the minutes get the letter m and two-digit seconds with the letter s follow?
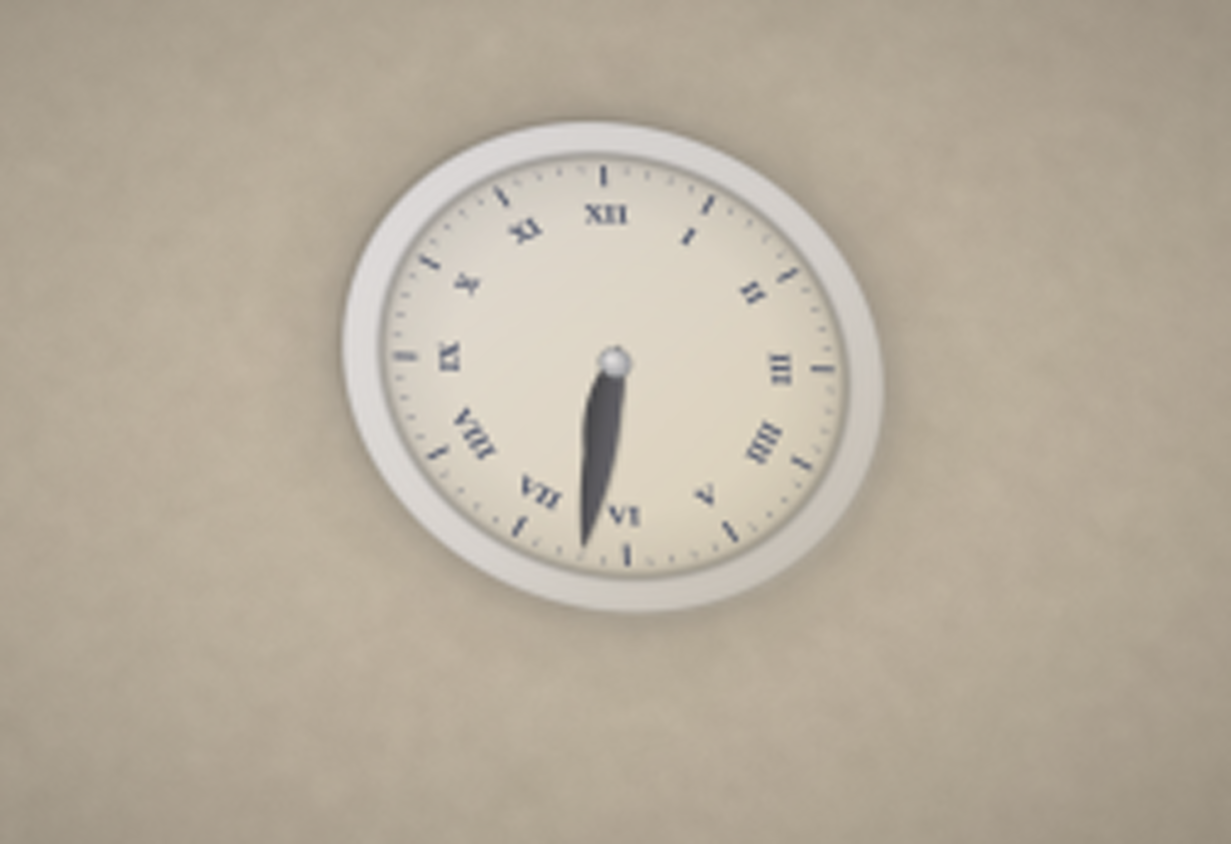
6h32
